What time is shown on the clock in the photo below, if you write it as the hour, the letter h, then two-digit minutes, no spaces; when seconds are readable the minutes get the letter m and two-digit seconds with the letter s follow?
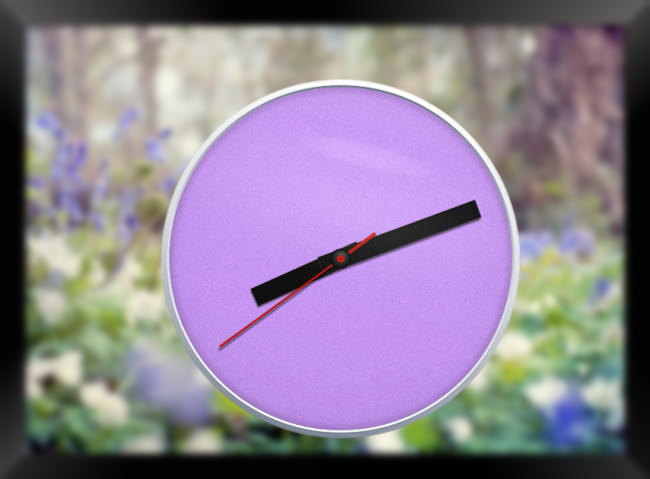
8h11m39s
